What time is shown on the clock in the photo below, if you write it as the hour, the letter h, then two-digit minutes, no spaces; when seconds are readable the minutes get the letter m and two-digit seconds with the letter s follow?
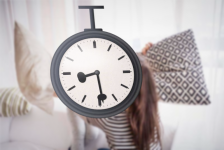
8h29
